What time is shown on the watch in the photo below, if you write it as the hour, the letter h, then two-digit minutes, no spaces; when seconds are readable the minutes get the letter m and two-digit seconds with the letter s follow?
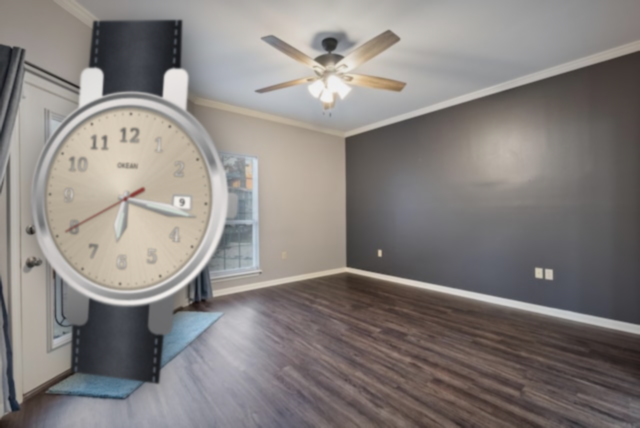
6h16m40s
